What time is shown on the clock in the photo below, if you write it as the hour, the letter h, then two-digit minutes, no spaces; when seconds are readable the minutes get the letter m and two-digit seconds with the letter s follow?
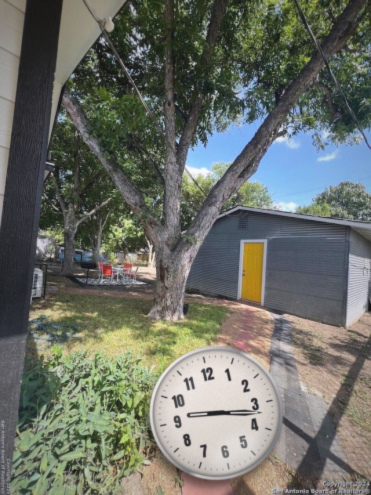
9h17
